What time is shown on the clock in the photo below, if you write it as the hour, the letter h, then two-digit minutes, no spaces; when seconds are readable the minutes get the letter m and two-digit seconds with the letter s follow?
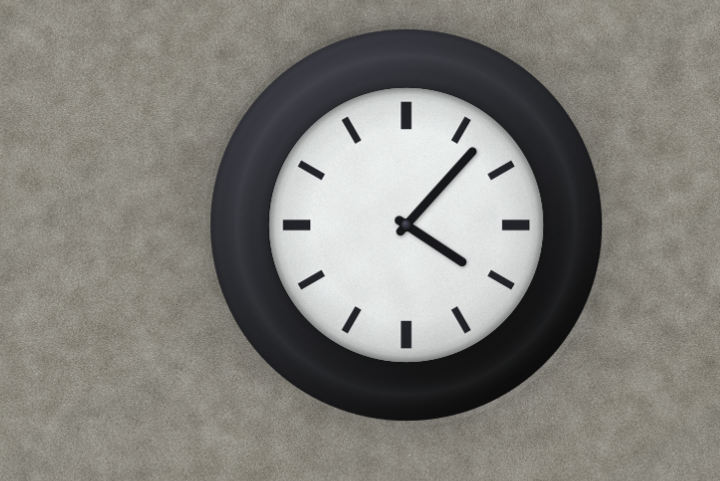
4h07
